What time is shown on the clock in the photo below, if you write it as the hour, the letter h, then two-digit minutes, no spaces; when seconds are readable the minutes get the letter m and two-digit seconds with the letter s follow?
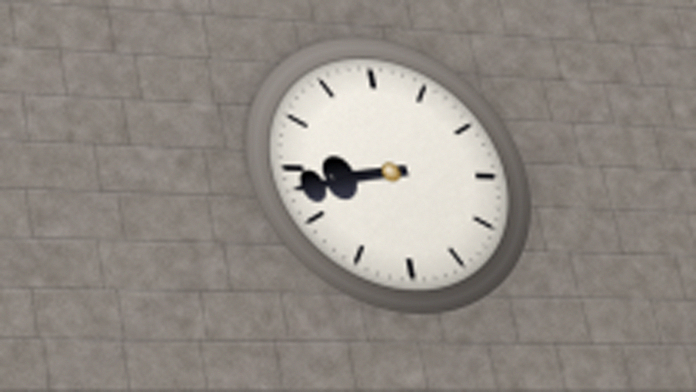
8h43
